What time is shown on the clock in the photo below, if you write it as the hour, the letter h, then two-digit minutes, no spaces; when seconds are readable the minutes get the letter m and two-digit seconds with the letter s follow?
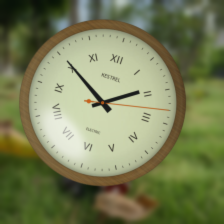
1h50m13s
